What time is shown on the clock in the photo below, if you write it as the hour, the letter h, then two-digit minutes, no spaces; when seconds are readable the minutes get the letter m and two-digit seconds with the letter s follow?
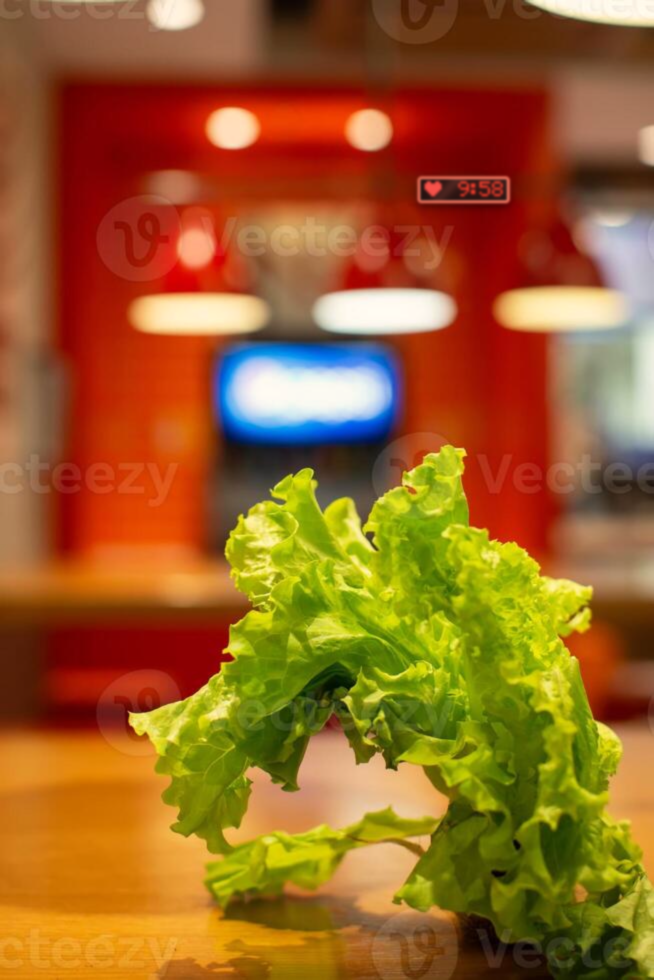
9h58
